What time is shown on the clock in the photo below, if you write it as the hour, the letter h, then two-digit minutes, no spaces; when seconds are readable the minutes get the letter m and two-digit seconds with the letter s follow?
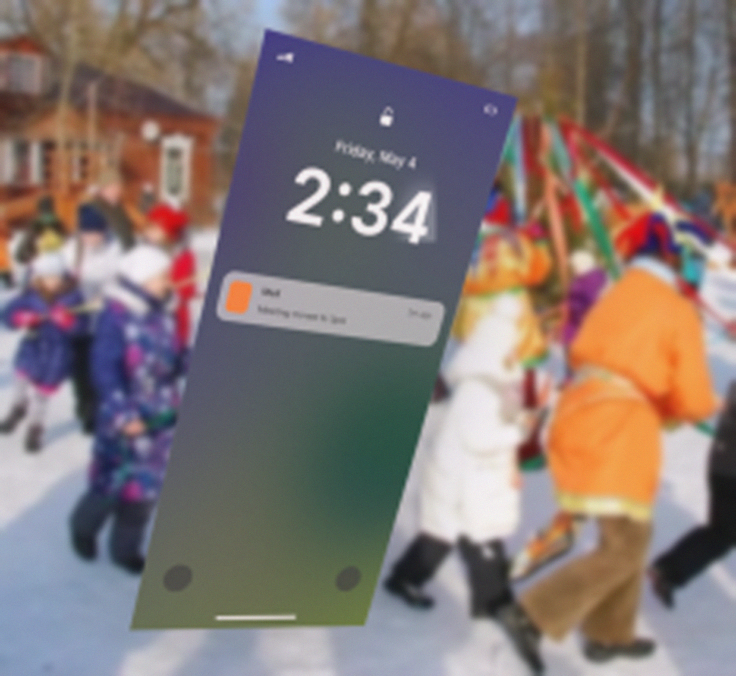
2h34
